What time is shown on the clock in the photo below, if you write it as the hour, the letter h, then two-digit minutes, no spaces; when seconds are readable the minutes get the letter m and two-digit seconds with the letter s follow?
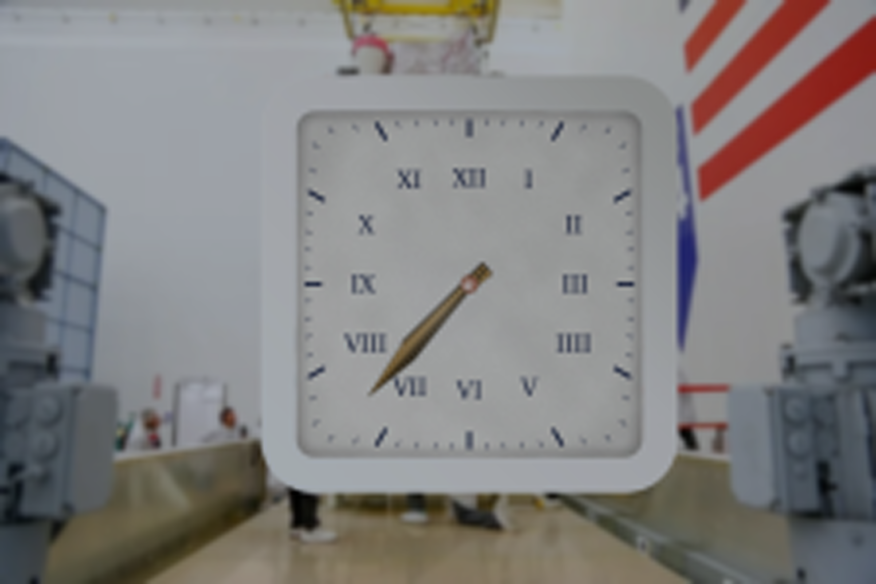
7h37
